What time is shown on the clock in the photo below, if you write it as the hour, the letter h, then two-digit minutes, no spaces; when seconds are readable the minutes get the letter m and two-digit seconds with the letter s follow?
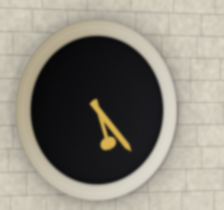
5h23
